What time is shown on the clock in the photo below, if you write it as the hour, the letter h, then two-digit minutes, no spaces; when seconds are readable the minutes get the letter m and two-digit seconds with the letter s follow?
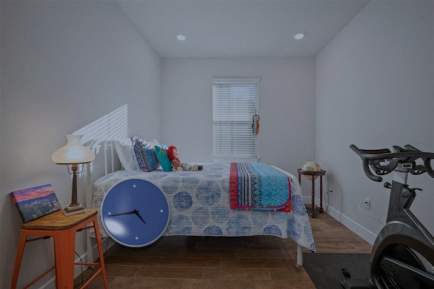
4h44
